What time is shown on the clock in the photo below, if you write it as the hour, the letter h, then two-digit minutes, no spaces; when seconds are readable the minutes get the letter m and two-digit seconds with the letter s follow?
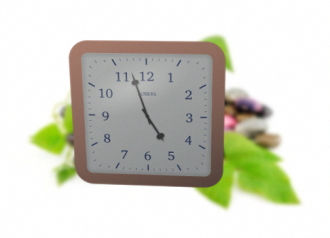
4h57
